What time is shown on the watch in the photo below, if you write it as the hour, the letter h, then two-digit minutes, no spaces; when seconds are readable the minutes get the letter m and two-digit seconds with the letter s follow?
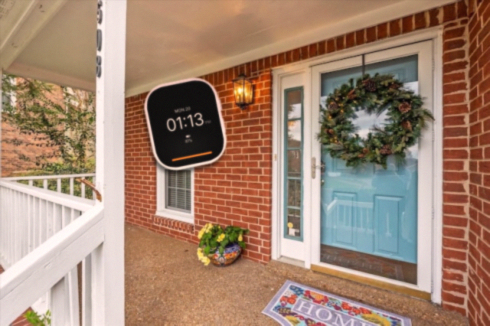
1h13
